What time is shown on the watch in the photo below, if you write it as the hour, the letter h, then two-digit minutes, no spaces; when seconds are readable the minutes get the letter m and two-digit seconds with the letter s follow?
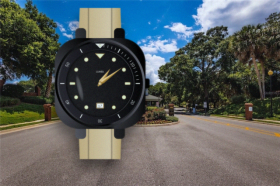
1h09
